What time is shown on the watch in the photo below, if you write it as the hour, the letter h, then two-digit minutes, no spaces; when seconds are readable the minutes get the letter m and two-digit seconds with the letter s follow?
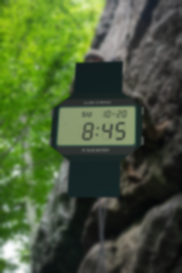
8h45
